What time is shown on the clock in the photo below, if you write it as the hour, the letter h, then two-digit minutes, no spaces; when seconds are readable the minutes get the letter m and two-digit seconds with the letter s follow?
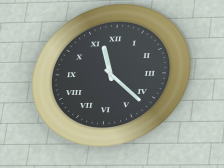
11h22
